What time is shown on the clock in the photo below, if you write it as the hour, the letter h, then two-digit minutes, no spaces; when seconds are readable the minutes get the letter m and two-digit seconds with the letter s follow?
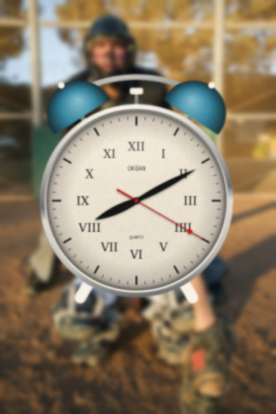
8h10m20s
